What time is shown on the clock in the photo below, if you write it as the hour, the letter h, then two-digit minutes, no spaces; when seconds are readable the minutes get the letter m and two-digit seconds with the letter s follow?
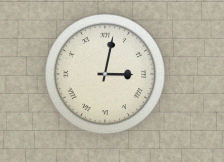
3h02
